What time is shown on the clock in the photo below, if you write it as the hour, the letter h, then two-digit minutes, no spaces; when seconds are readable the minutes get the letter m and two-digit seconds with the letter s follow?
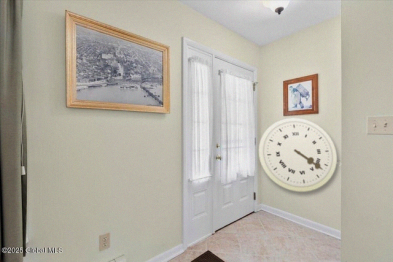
4h22
